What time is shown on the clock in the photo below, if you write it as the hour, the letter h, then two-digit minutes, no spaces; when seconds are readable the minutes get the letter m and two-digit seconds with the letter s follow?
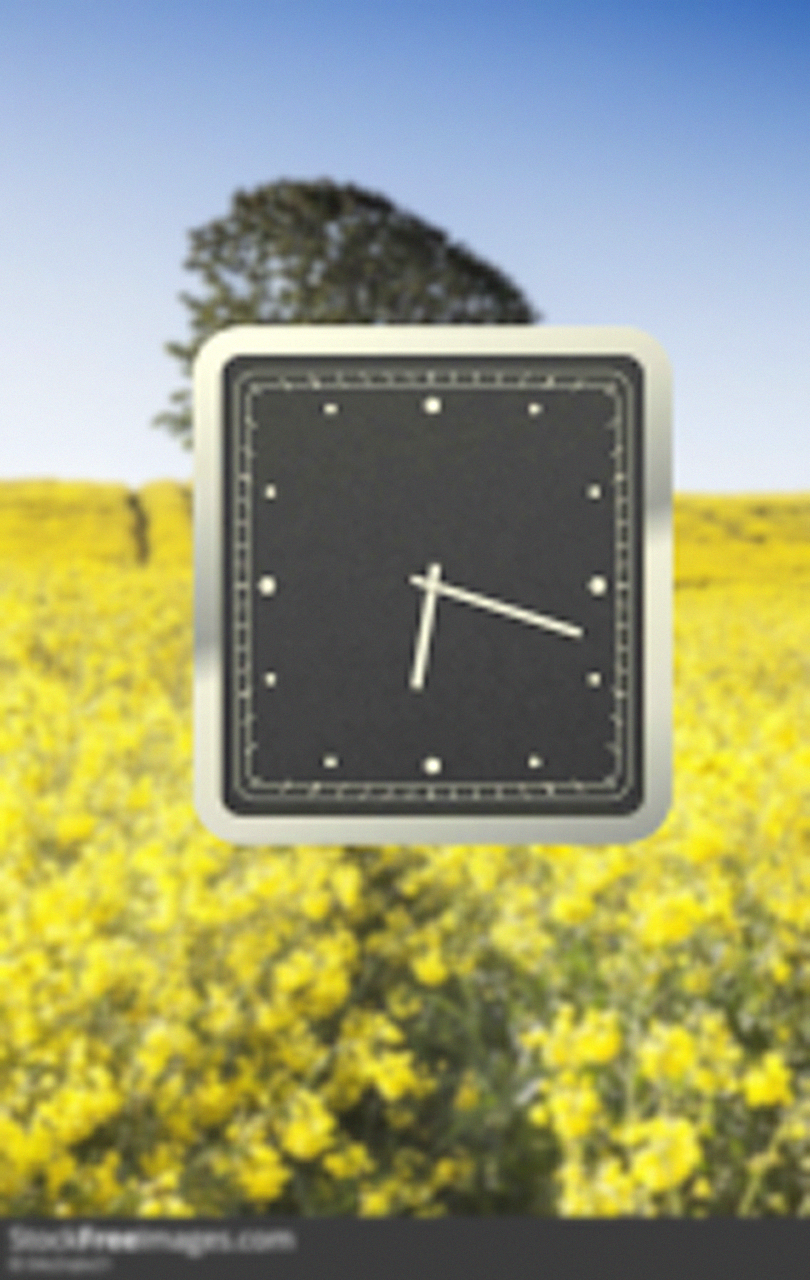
6h18
